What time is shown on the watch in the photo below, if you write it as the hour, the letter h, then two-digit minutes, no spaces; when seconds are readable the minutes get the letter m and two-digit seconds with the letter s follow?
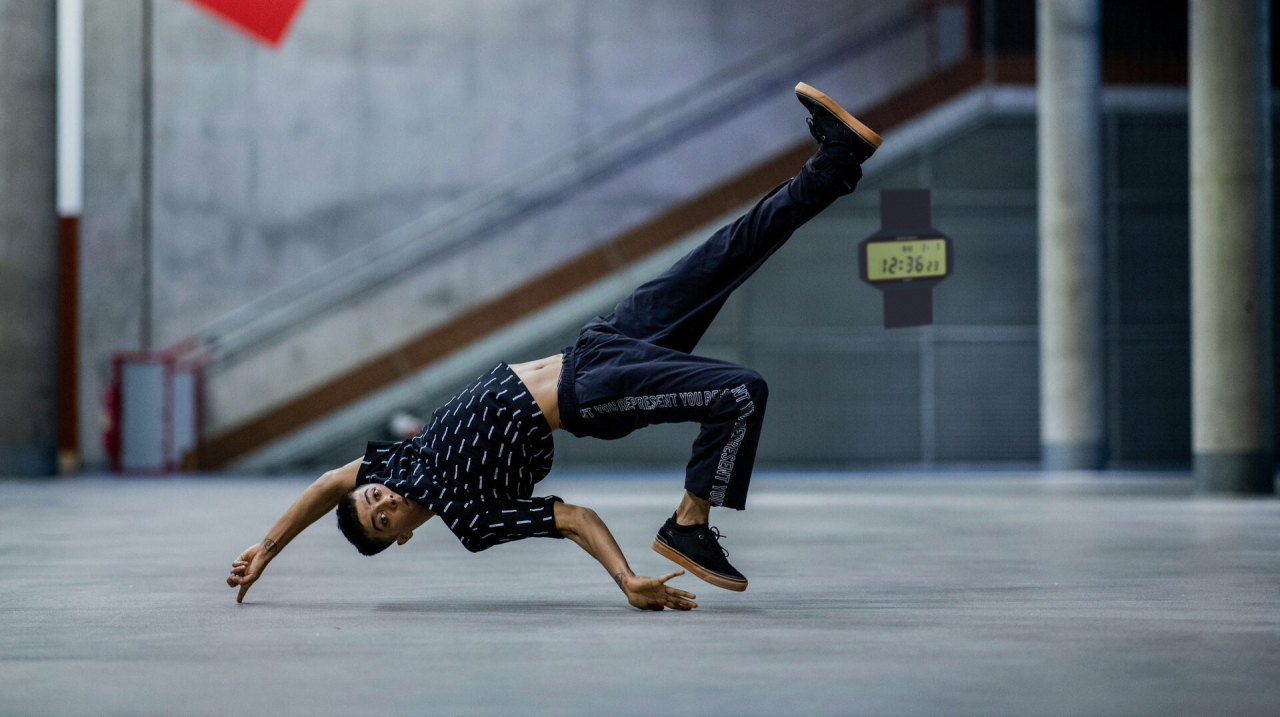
12h36
